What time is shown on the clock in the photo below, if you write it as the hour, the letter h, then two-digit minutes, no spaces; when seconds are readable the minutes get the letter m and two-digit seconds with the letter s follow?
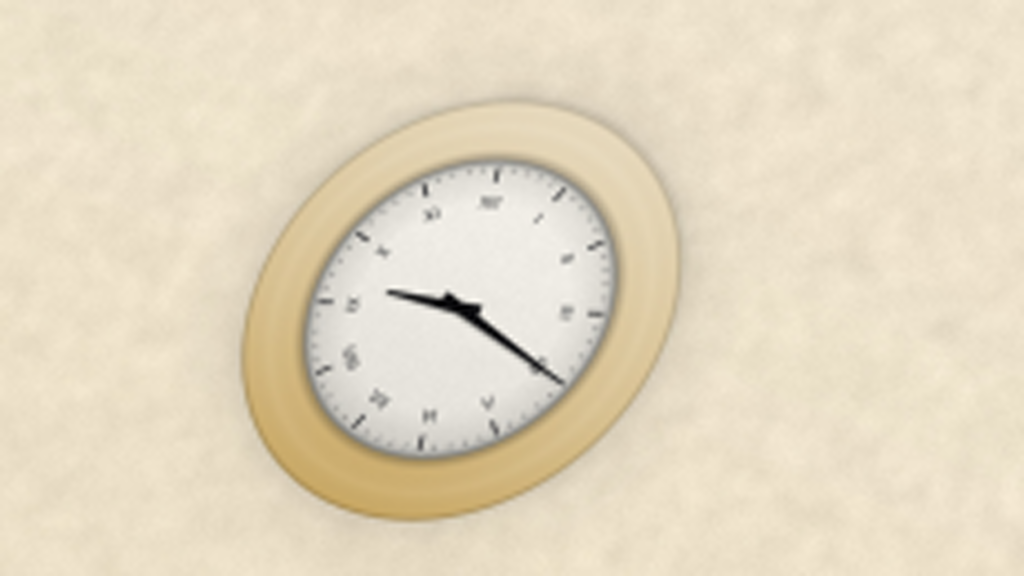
9h20
